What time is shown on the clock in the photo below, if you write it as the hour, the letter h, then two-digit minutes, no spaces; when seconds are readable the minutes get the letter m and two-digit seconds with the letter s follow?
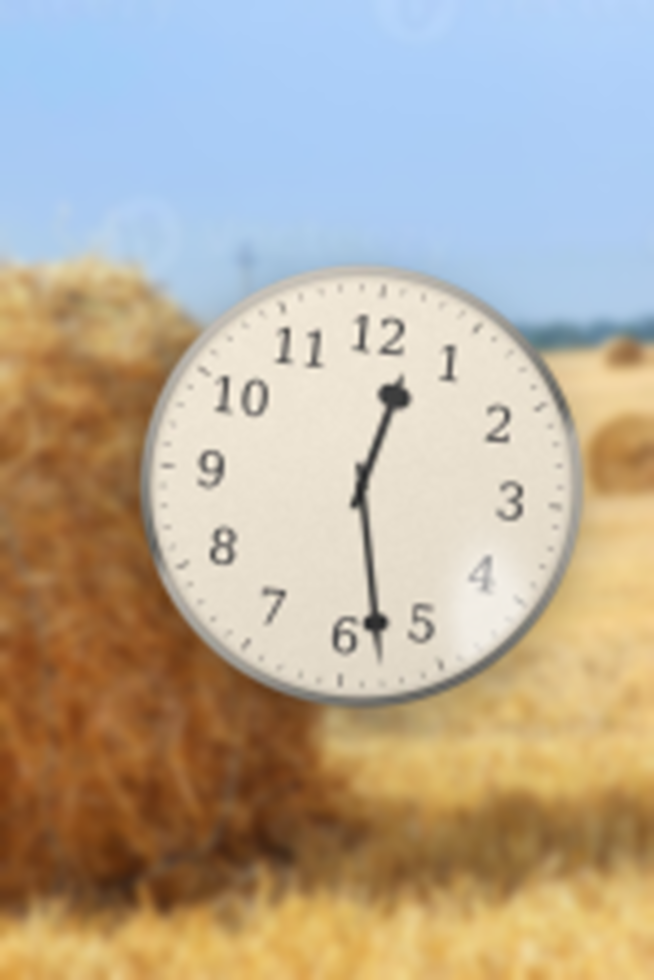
12h28
